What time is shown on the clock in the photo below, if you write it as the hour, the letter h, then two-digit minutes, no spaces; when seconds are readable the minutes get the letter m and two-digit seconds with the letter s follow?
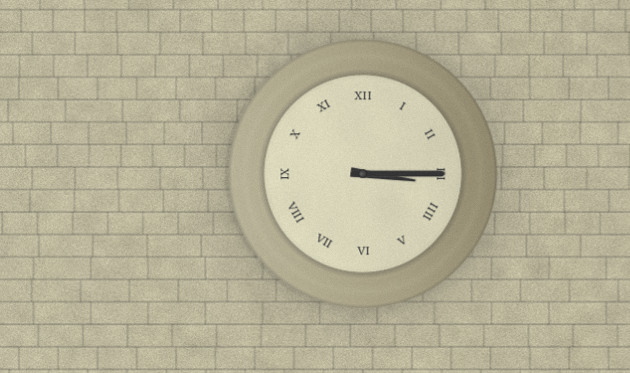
3h15
